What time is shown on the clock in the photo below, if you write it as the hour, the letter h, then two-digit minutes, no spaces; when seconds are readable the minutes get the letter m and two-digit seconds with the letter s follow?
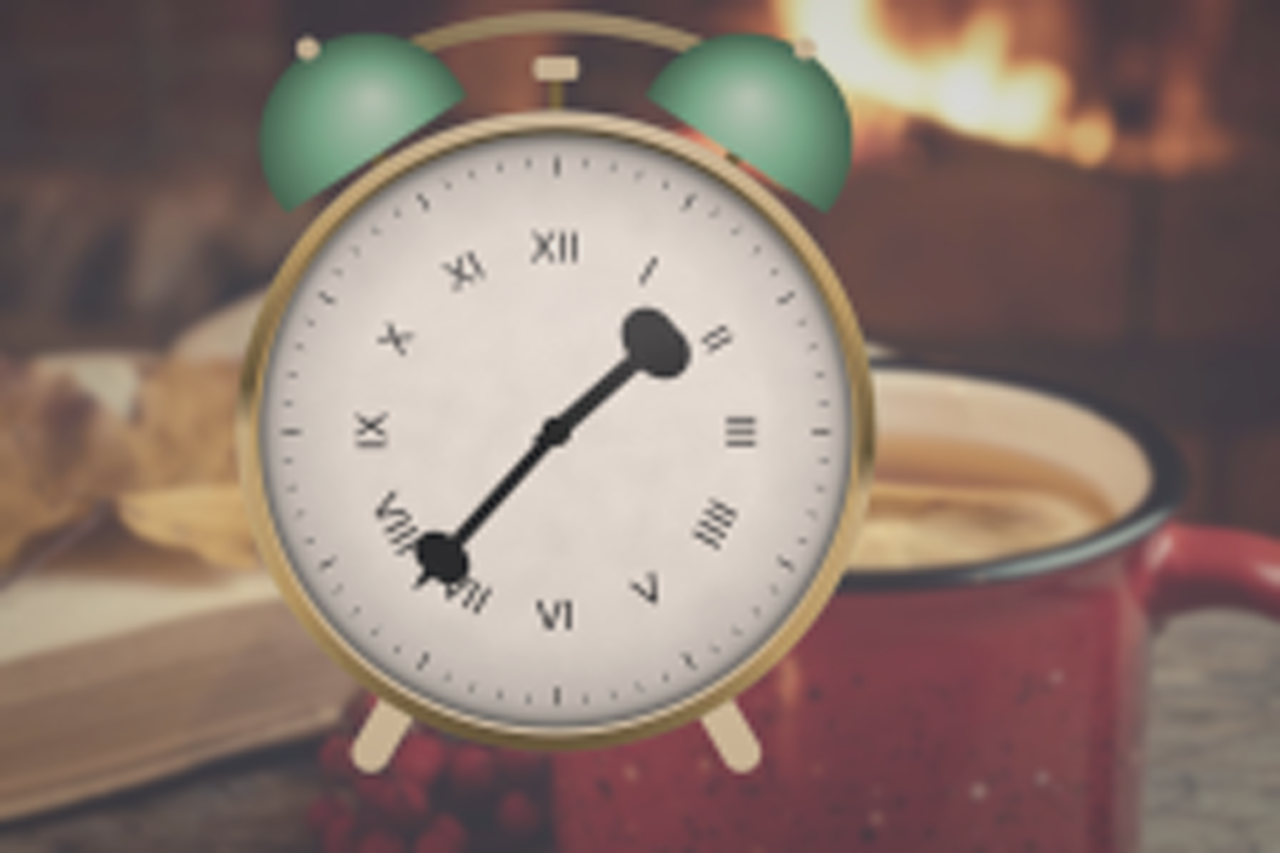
1h37
